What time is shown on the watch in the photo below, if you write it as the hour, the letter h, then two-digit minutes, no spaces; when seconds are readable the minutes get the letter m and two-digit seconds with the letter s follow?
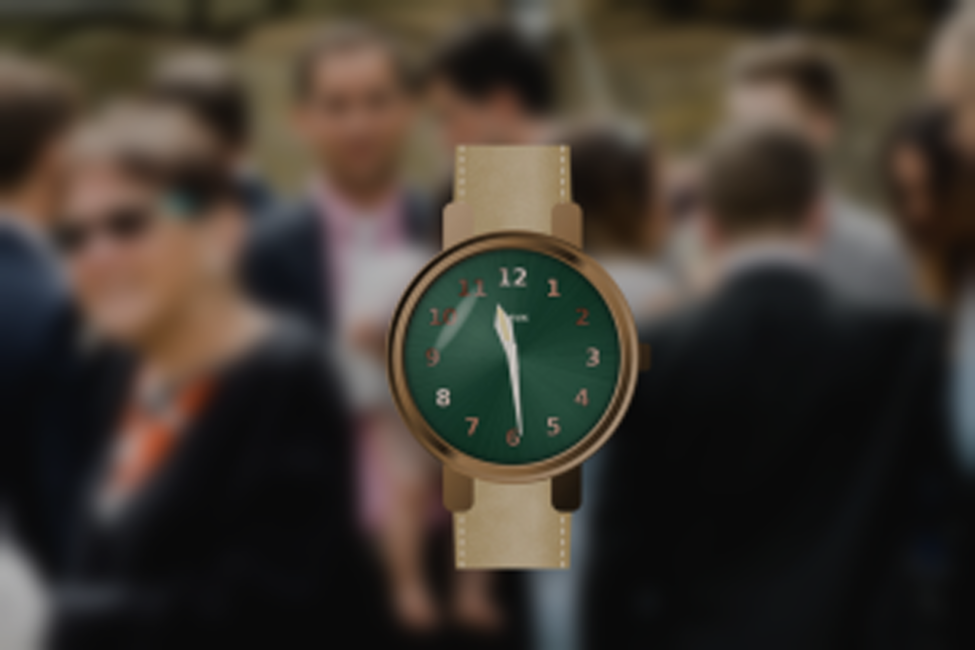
11h29
